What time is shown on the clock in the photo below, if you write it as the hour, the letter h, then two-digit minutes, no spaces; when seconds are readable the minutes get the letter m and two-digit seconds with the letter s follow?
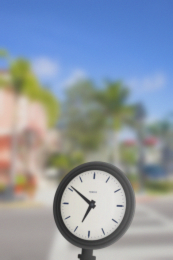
6h51
